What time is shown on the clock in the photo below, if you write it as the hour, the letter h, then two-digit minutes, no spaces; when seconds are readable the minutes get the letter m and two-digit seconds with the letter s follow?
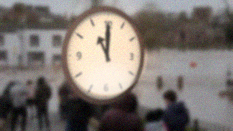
11h00
